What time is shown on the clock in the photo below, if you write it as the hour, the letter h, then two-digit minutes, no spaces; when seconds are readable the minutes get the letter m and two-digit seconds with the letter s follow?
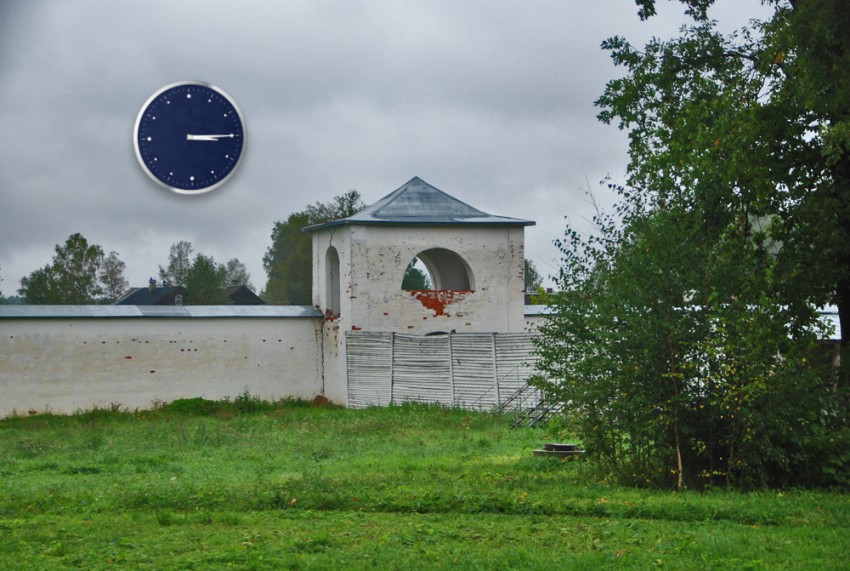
3h15
